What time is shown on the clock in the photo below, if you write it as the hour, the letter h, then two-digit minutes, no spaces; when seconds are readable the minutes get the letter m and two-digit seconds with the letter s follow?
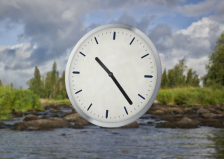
10h23
